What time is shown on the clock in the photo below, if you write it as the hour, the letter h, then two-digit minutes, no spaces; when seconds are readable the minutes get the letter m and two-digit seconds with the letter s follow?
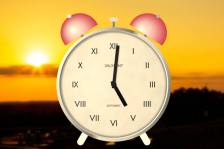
5h01
